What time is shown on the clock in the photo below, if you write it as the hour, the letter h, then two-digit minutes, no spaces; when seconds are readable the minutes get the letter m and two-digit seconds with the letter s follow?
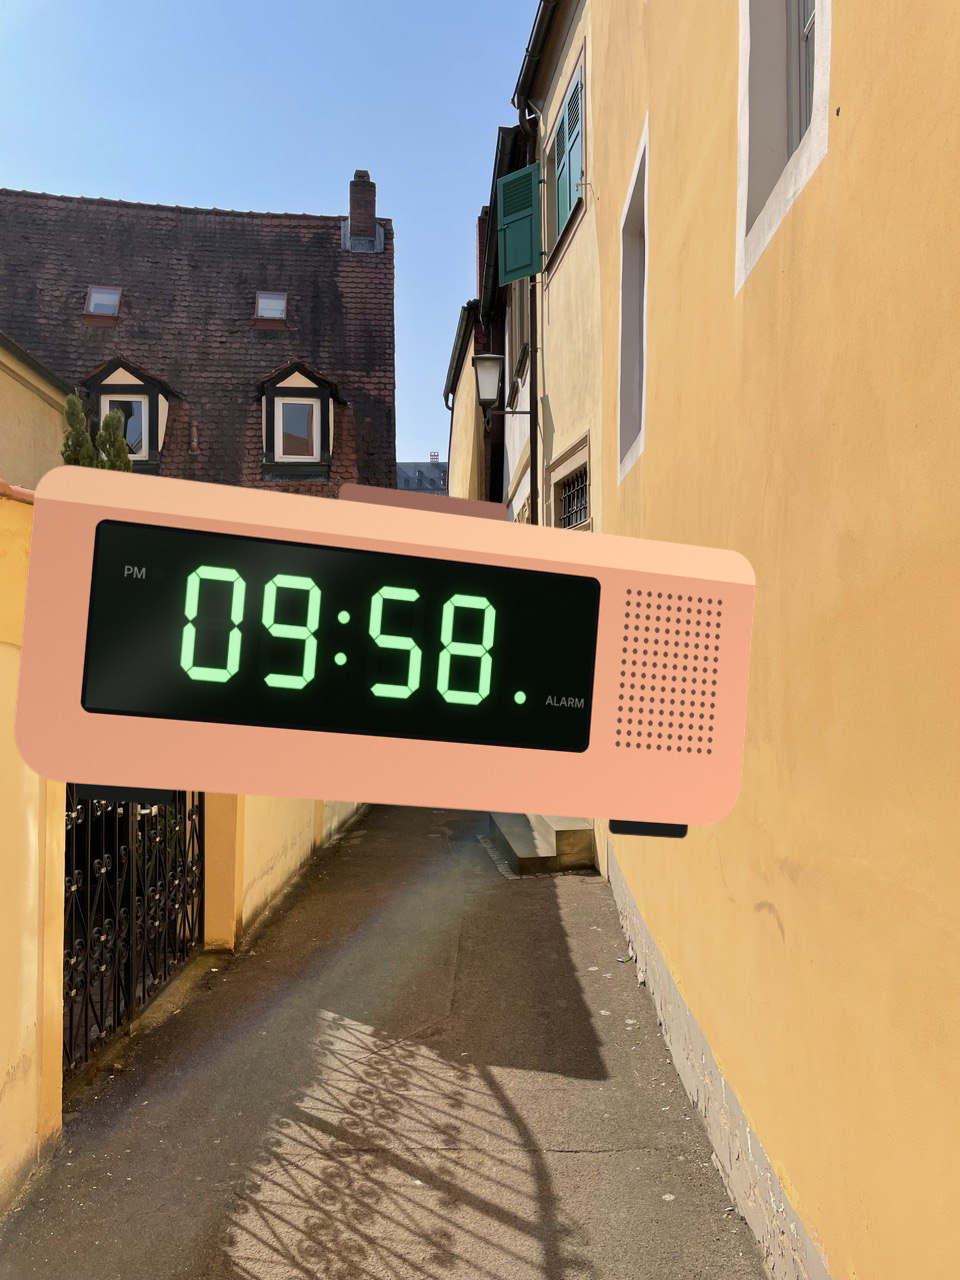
9h58
